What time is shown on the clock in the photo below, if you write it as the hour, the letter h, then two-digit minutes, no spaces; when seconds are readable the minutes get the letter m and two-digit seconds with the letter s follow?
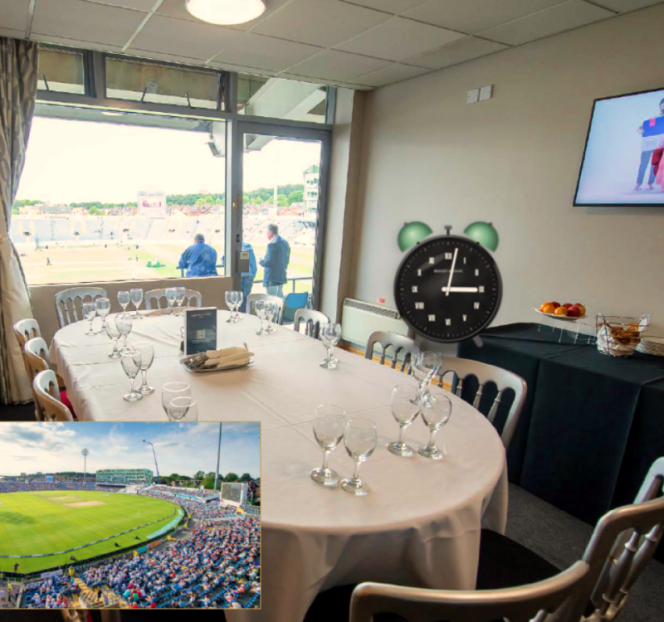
3h02
